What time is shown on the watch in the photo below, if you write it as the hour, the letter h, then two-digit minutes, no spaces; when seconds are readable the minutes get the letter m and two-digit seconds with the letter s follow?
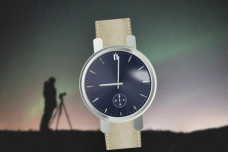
9h01
